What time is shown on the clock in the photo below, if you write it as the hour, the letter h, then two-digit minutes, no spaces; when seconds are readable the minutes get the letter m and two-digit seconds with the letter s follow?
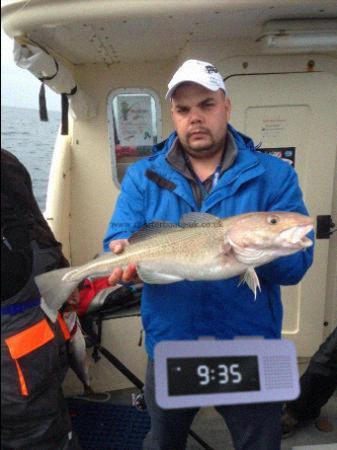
9h35
